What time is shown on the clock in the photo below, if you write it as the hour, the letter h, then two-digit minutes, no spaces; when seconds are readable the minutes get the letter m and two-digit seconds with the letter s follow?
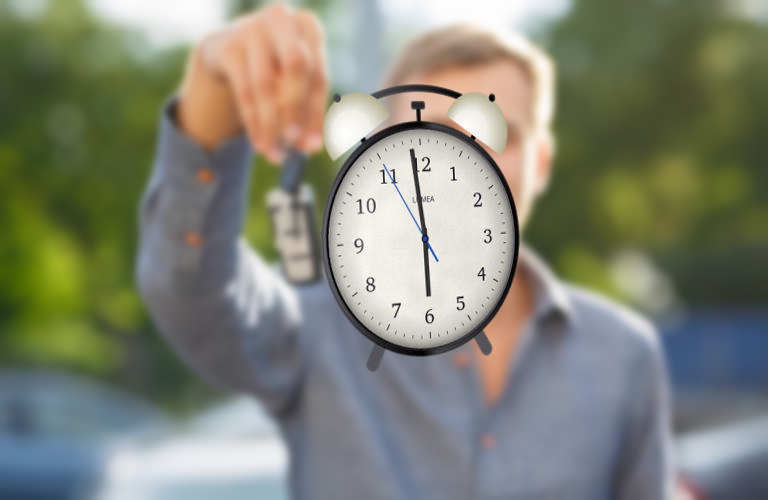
5h58m55s
